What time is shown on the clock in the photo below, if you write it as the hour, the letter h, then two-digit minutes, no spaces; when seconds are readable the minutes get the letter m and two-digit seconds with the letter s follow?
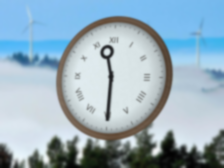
11h30
